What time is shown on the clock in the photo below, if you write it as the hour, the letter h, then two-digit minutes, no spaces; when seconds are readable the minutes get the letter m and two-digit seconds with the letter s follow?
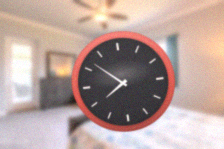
7h52
